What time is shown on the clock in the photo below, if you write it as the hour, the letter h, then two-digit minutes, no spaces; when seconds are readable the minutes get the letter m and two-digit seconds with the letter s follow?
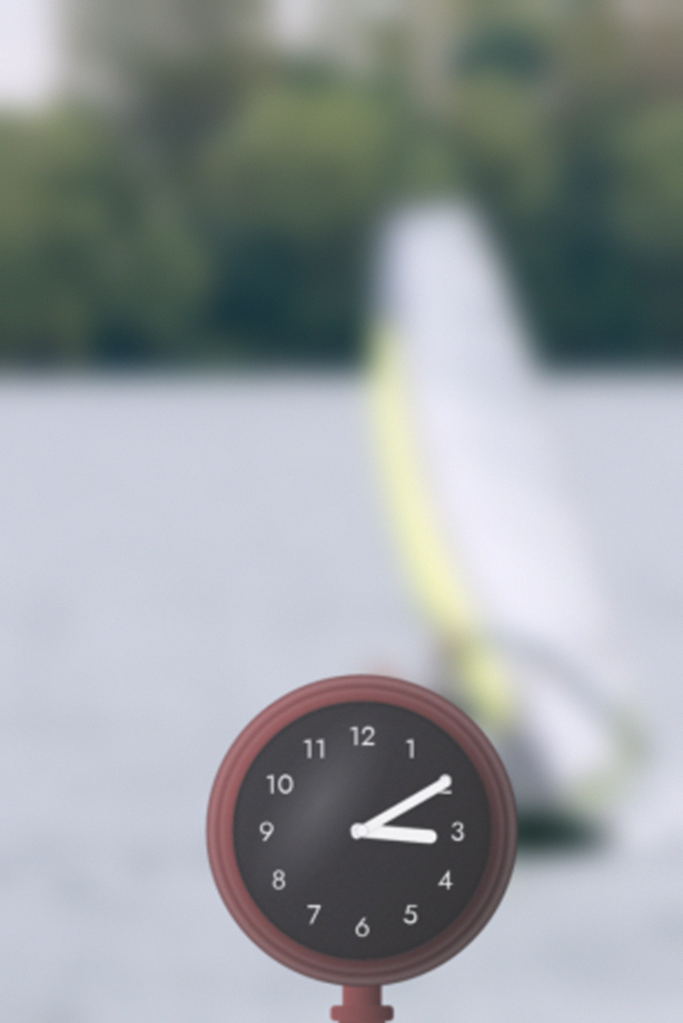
3h10
